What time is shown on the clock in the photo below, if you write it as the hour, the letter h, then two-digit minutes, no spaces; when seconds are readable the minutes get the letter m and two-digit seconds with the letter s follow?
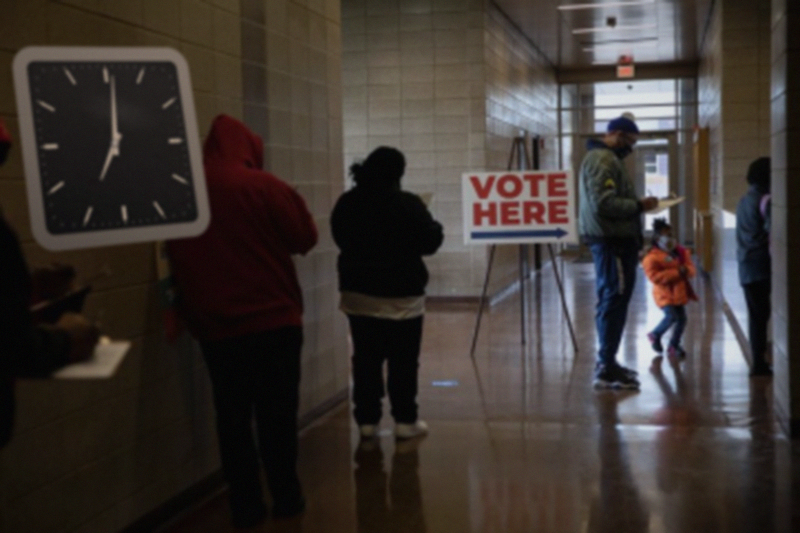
7h01
